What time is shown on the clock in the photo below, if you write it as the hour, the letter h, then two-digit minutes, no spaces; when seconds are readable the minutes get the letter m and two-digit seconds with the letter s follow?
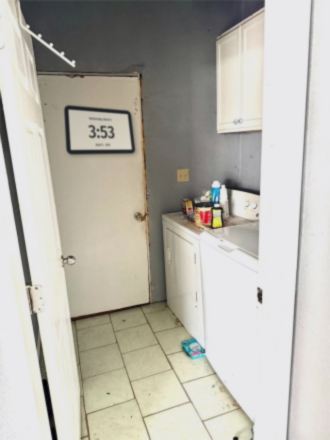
3h53
